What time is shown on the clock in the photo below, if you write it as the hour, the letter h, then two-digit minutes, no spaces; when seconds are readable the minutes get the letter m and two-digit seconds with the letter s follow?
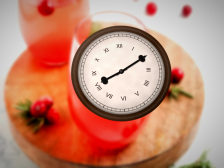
8h10
